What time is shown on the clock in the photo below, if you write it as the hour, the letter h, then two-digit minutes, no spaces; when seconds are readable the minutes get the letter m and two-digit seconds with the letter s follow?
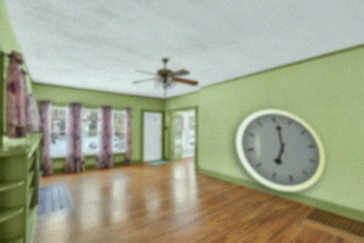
7h01
